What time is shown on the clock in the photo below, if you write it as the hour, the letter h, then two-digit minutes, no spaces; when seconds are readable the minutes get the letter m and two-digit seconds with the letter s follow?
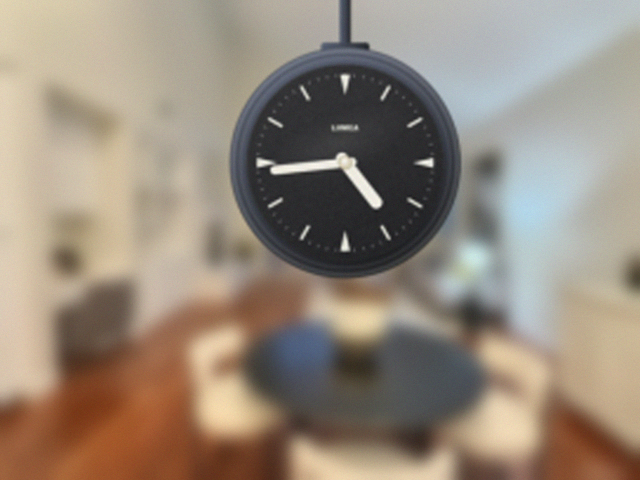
4h44
